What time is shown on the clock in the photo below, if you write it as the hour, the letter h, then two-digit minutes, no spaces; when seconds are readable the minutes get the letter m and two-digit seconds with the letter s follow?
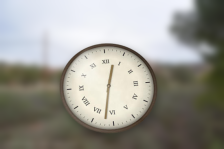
12h32
